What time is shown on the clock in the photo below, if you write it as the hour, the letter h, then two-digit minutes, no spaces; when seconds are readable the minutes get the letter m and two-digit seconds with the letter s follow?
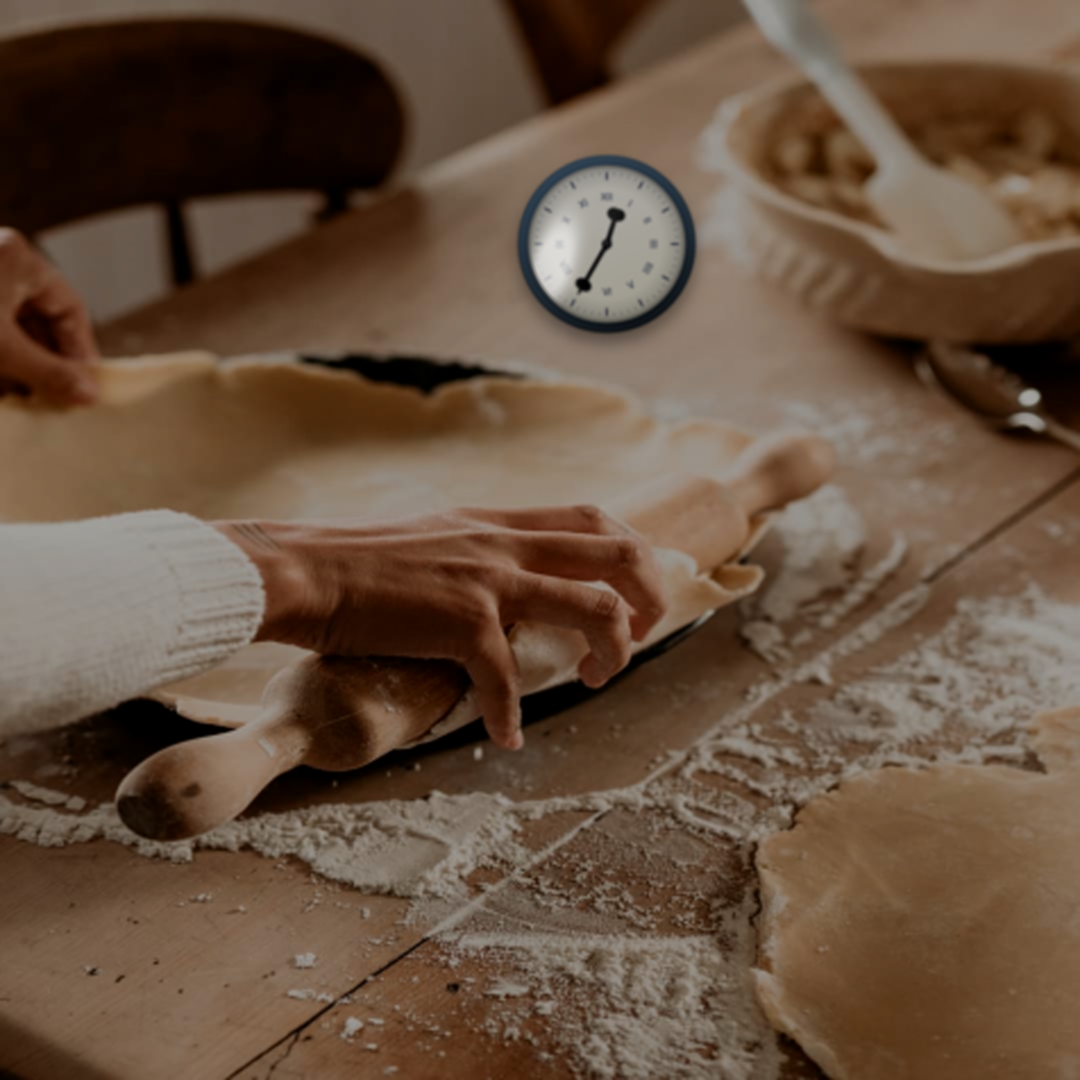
12h35
